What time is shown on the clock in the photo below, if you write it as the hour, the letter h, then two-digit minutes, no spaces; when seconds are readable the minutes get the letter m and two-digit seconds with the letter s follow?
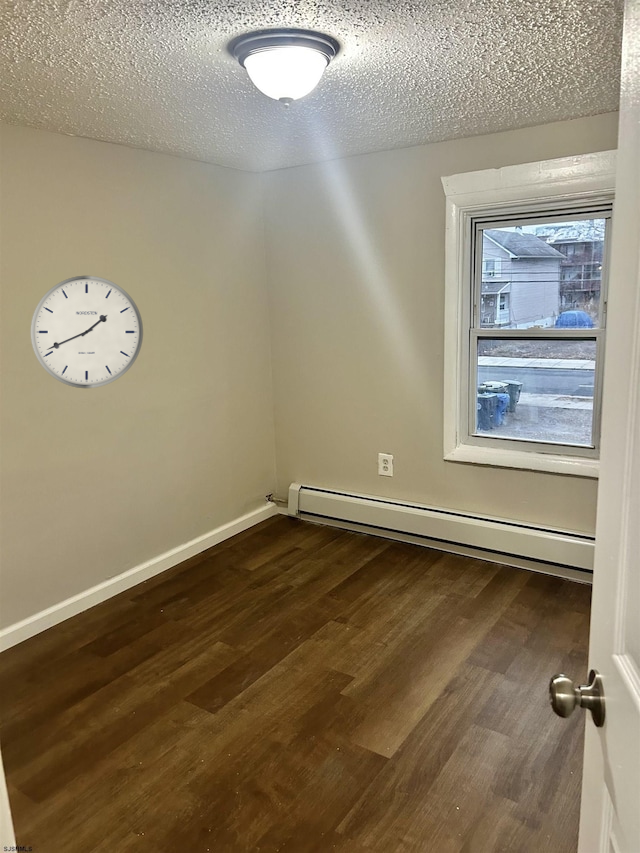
1h41
